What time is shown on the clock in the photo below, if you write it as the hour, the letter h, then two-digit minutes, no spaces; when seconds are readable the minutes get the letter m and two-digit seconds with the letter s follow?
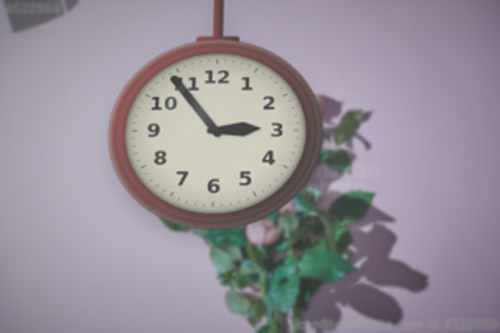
2h54
